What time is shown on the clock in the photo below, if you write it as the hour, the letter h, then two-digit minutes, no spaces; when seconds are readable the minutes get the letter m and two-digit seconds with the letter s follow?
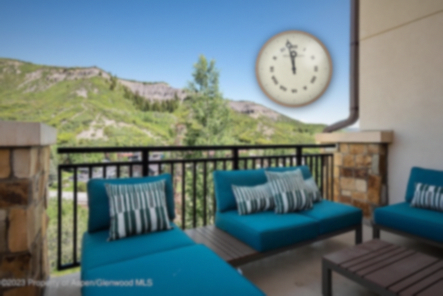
11h58
